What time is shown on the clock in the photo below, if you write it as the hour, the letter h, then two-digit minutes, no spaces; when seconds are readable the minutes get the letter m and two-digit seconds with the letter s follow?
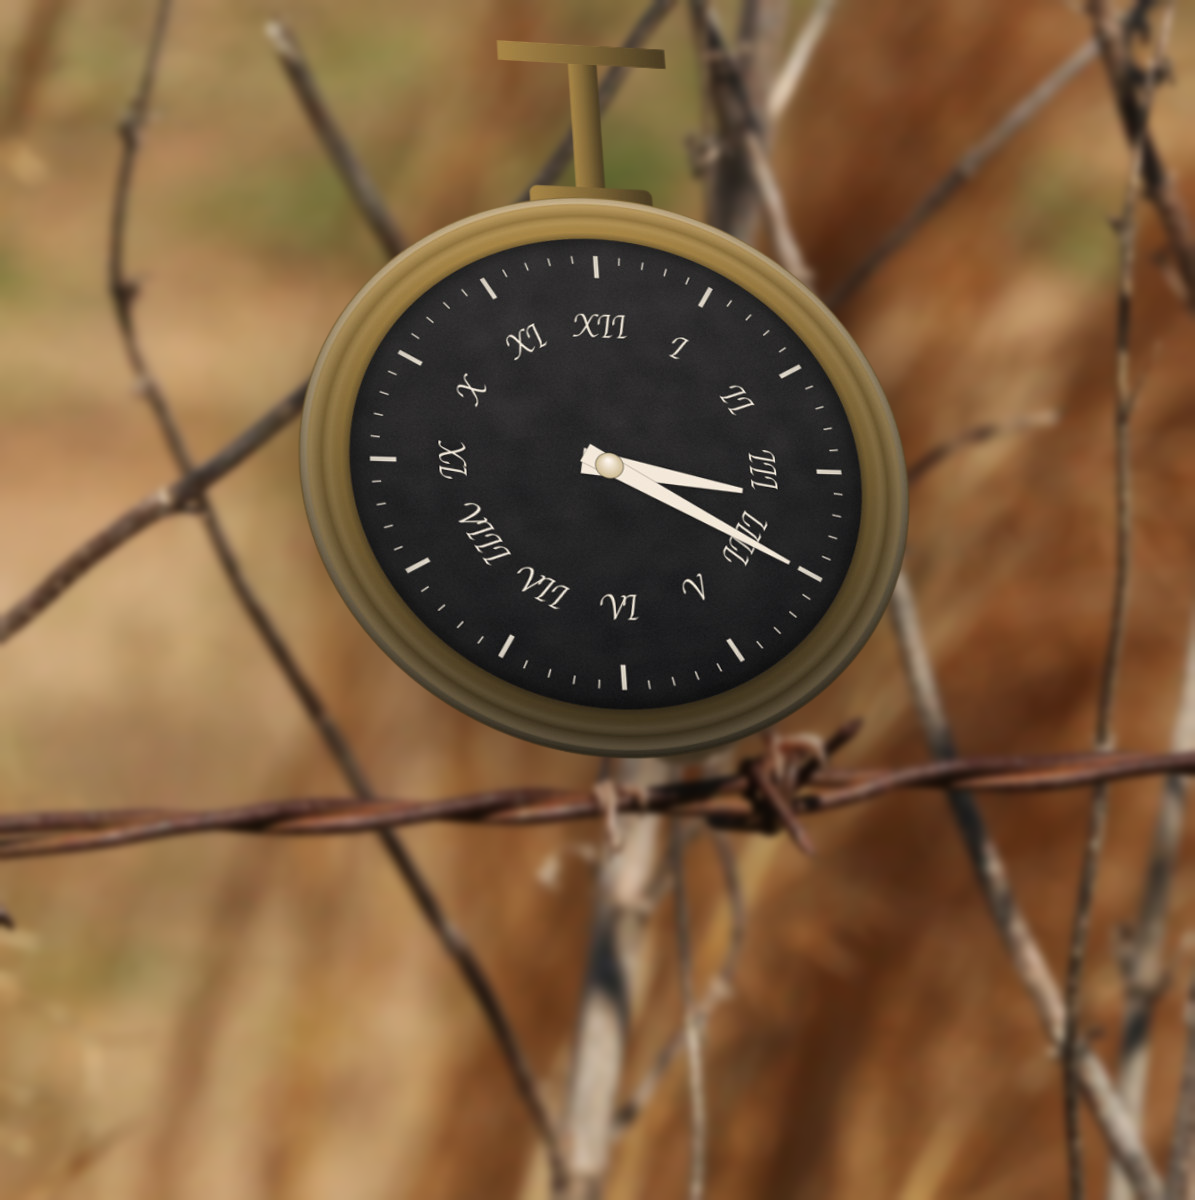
3h20
